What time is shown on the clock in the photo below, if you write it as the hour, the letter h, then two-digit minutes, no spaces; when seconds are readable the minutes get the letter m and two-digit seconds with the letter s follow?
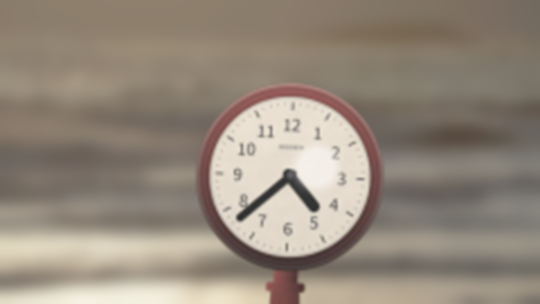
4h38
